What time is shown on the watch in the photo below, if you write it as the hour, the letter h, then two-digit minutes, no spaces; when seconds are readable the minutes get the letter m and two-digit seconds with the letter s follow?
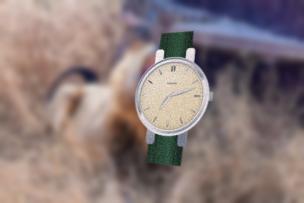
7h12
